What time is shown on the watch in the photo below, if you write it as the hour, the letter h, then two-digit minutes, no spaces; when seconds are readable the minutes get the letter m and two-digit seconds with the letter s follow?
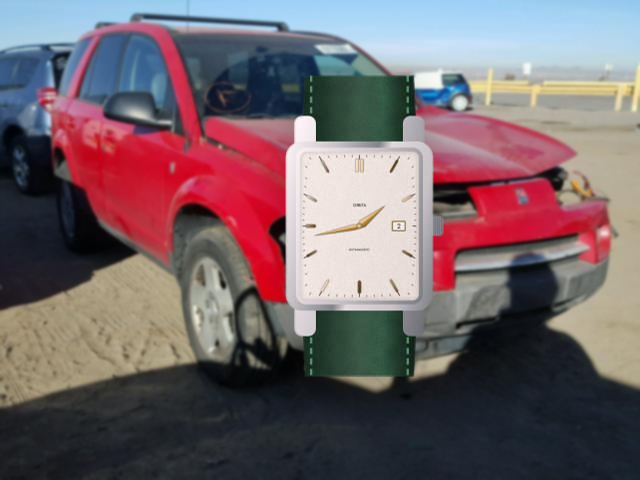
1h43
